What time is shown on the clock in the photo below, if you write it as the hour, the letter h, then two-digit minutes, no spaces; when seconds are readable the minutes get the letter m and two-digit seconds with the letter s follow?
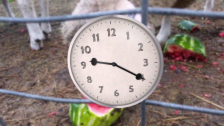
9h20
